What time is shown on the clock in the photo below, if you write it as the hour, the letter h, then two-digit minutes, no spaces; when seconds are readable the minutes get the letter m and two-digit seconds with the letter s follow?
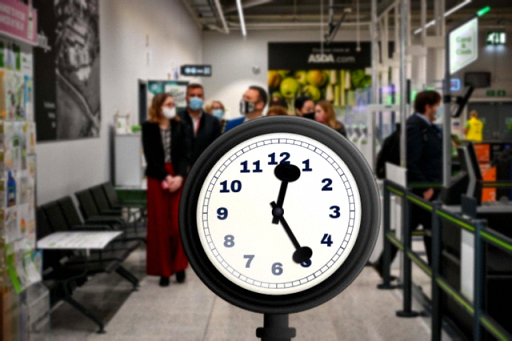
12h25
